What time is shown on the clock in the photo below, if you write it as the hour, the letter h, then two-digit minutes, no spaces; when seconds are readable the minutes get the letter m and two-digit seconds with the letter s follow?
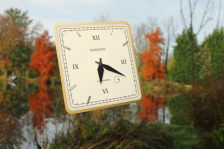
6h20
